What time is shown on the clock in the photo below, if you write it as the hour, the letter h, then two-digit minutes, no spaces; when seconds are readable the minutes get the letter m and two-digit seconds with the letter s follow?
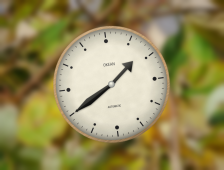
1h40
